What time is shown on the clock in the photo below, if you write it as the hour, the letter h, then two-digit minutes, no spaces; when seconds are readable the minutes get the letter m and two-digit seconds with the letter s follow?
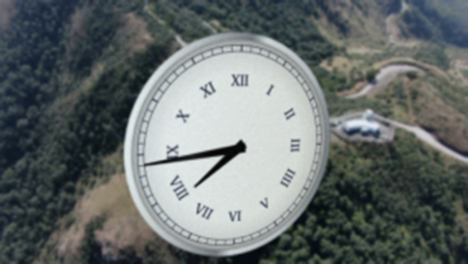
7h44
